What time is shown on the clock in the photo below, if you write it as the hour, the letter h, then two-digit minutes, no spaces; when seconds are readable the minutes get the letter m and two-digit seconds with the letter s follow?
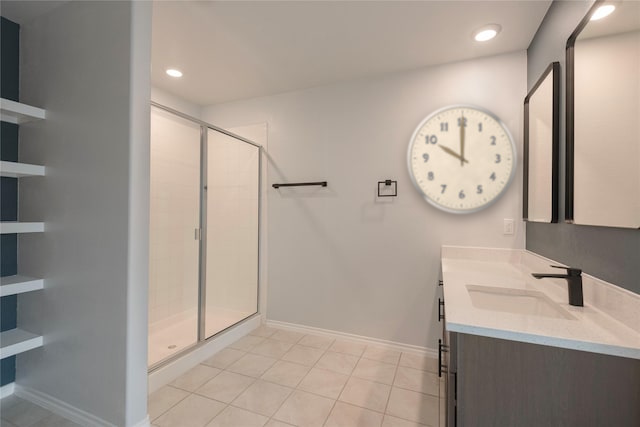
10h00
